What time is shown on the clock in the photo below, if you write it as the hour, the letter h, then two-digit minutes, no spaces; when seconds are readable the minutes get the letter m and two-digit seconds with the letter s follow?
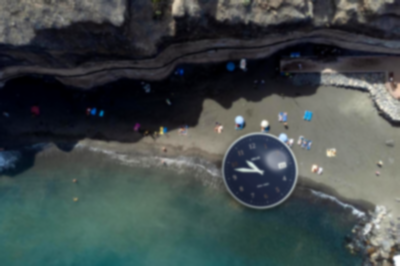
10h48
